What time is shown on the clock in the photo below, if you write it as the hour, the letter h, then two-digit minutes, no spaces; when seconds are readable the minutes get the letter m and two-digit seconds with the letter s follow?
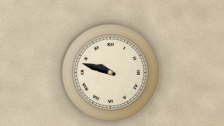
9h48
